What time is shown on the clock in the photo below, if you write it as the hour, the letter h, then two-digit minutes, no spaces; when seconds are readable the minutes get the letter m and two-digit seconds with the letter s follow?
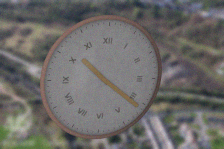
10h21
